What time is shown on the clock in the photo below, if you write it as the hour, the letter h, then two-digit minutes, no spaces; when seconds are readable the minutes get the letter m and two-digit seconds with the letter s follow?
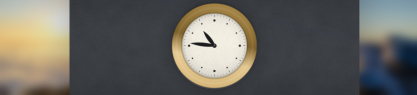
10h46
